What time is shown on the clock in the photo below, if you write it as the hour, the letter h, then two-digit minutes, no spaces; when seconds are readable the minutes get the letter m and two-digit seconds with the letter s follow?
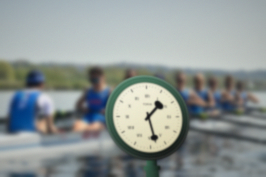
1h28
